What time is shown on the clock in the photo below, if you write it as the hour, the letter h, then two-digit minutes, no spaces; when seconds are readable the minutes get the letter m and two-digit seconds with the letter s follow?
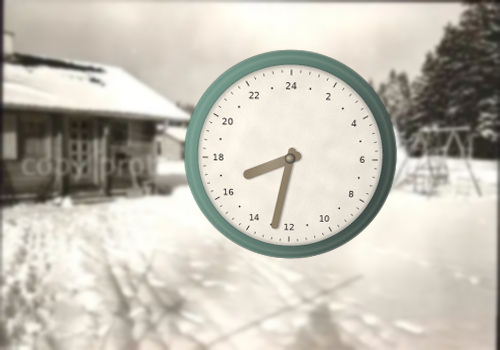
16h32
